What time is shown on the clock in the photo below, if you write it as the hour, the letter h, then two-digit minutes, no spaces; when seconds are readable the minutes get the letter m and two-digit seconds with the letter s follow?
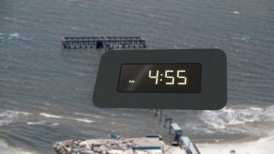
4h55
